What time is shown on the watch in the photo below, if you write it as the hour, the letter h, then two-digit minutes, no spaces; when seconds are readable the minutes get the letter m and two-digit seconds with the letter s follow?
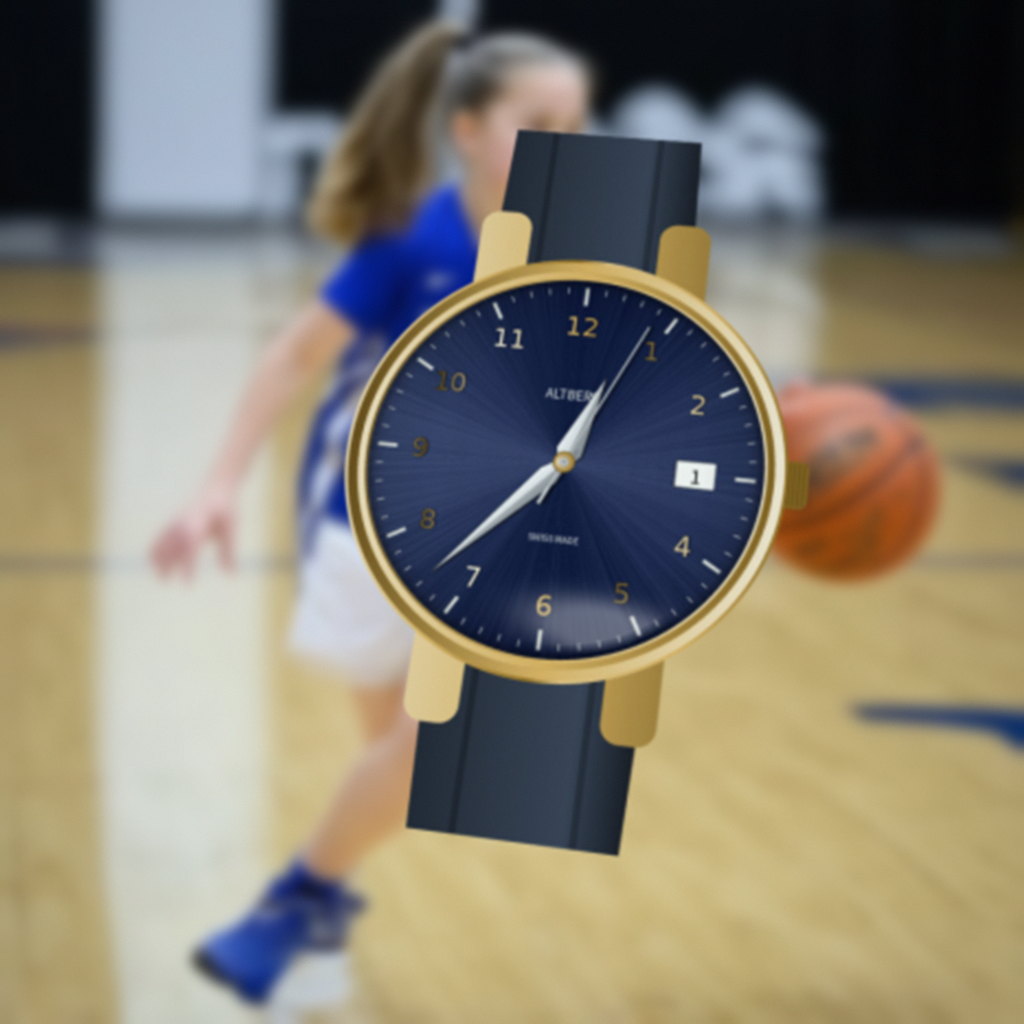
12h37m04s
